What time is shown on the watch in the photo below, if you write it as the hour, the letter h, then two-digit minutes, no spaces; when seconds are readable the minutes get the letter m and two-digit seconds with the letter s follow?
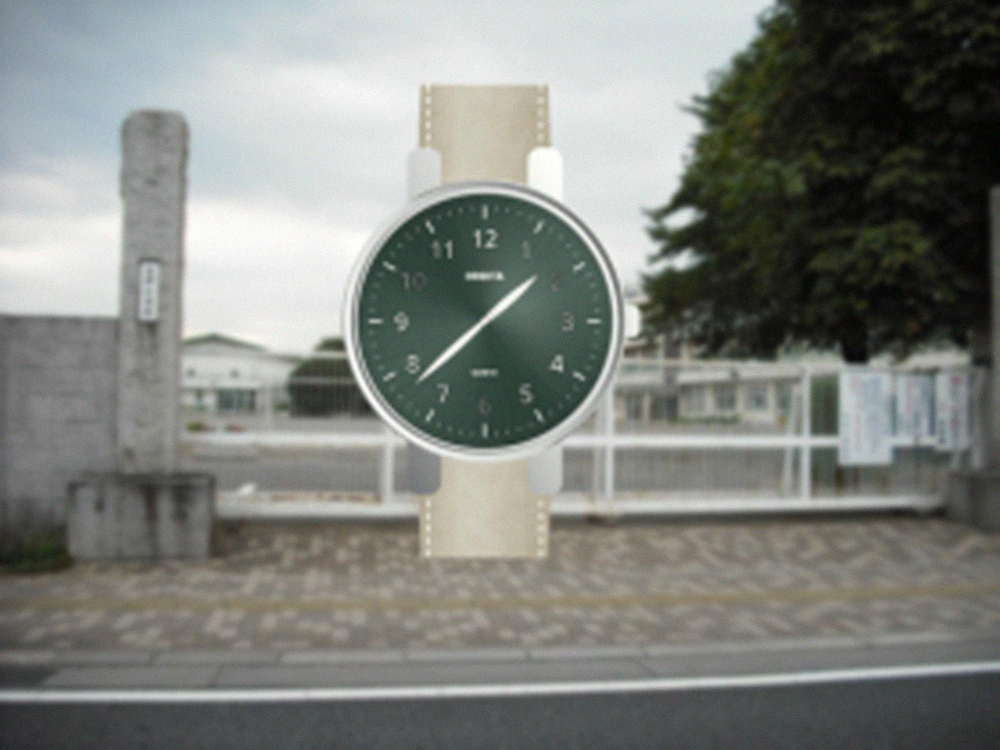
1h38
